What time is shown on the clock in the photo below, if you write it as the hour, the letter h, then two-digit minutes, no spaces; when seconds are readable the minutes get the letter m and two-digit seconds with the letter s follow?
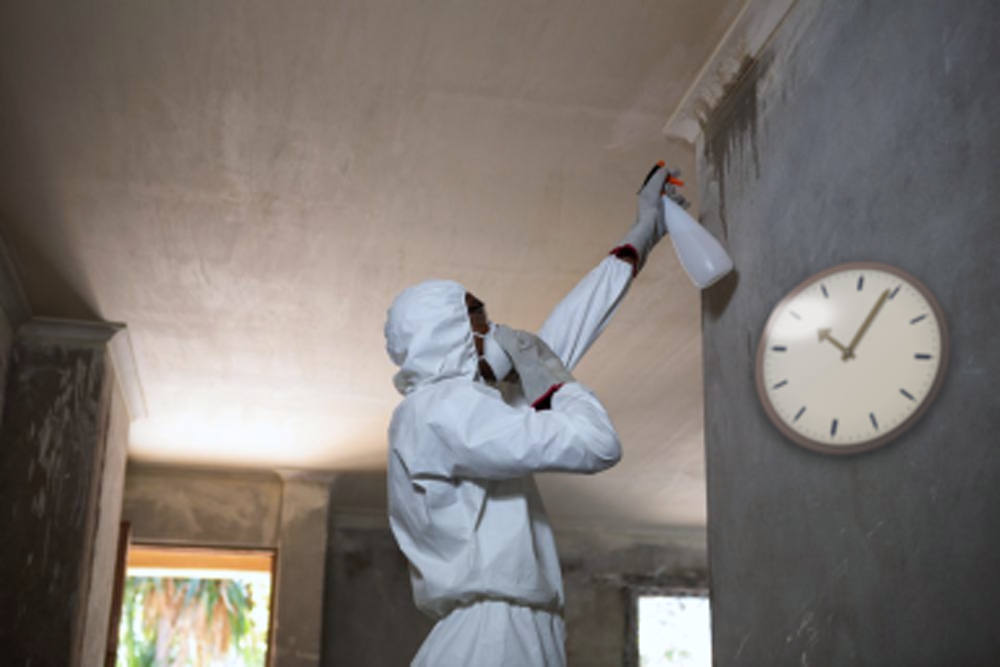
10h04
